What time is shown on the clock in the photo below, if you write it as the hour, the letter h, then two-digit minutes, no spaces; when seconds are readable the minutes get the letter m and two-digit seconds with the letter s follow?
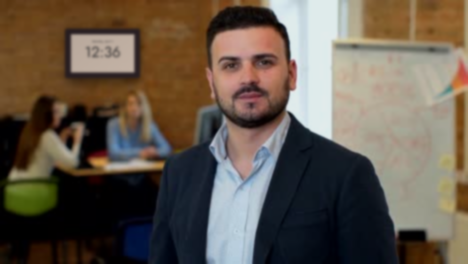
12h36
